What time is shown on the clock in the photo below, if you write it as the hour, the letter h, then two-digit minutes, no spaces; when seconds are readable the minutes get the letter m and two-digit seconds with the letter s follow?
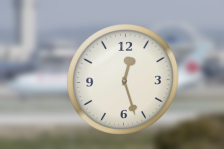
12h27
